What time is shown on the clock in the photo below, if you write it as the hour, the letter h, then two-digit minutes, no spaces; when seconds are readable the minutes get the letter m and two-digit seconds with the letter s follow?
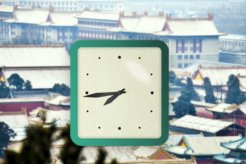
7h44
